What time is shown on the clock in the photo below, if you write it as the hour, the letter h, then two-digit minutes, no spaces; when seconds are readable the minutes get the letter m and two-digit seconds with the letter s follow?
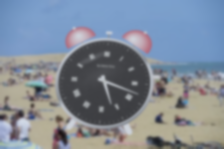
5h18
